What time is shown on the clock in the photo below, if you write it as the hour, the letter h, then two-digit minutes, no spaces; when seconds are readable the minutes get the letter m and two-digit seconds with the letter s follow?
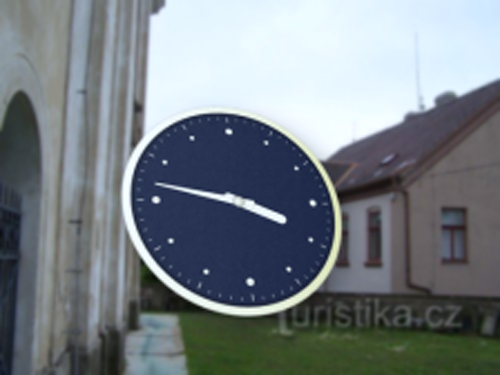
3h47
